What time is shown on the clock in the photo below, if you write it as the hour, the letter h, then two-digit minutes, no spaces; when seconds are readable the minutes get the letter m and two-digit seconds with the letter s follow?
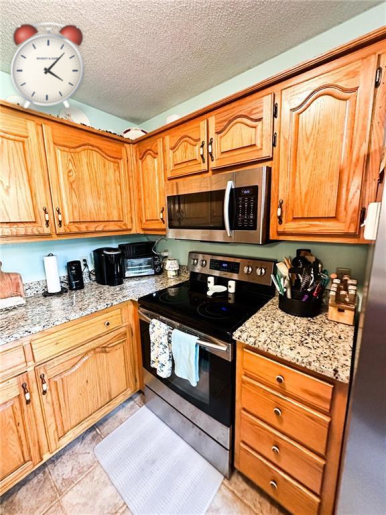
4h07
